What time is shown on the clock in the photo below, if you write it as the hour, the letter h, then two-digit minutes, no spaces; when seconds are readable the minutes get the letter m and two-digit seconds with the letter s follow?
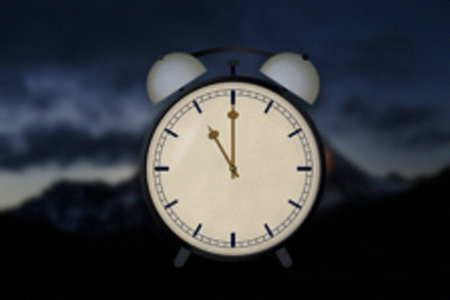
11h00
